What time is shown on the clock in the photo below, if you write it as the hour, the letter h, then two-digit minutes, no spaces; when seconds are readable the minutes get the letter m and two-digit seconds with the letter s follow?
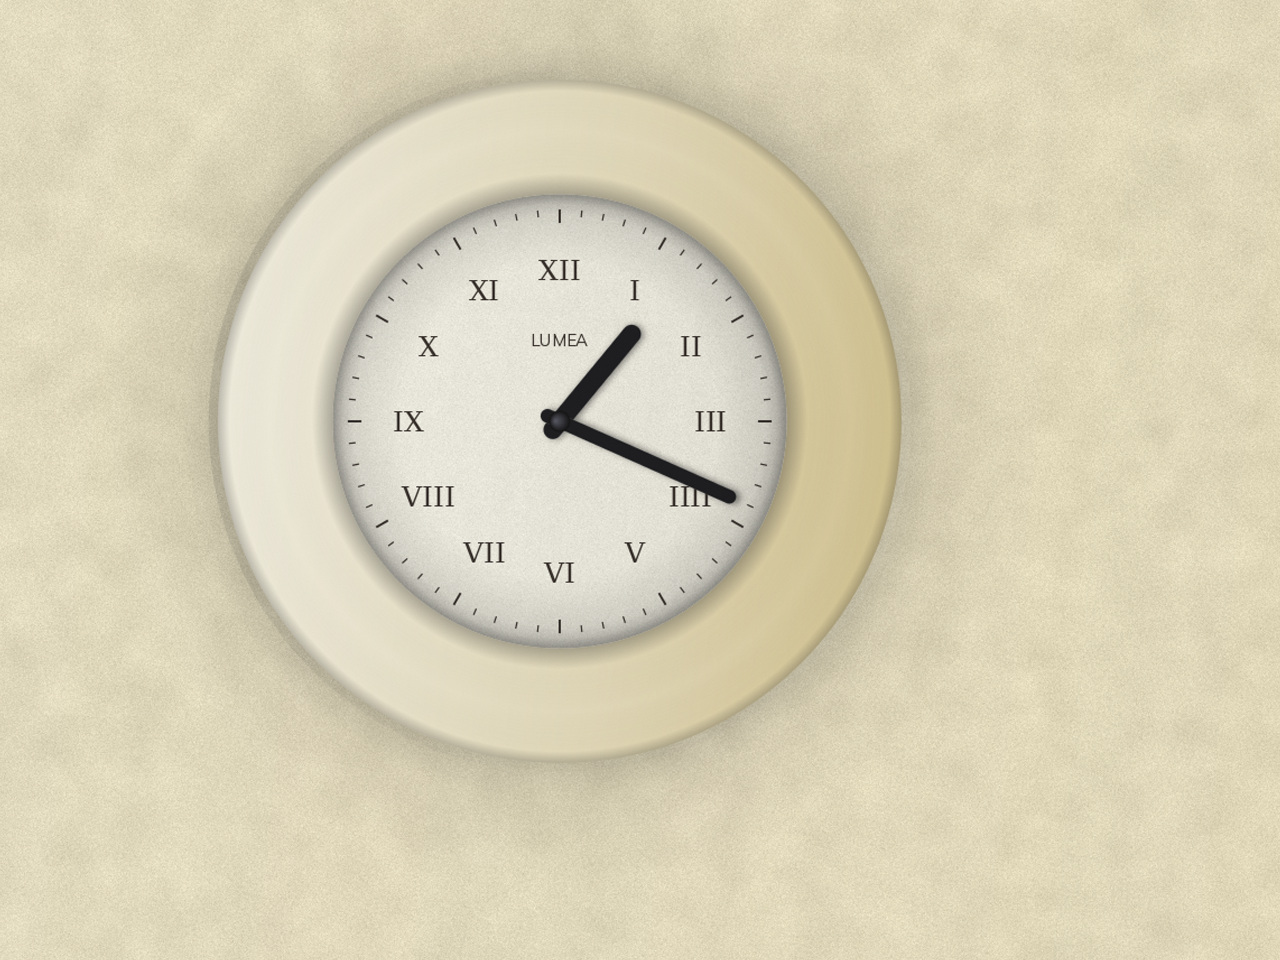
1h19
